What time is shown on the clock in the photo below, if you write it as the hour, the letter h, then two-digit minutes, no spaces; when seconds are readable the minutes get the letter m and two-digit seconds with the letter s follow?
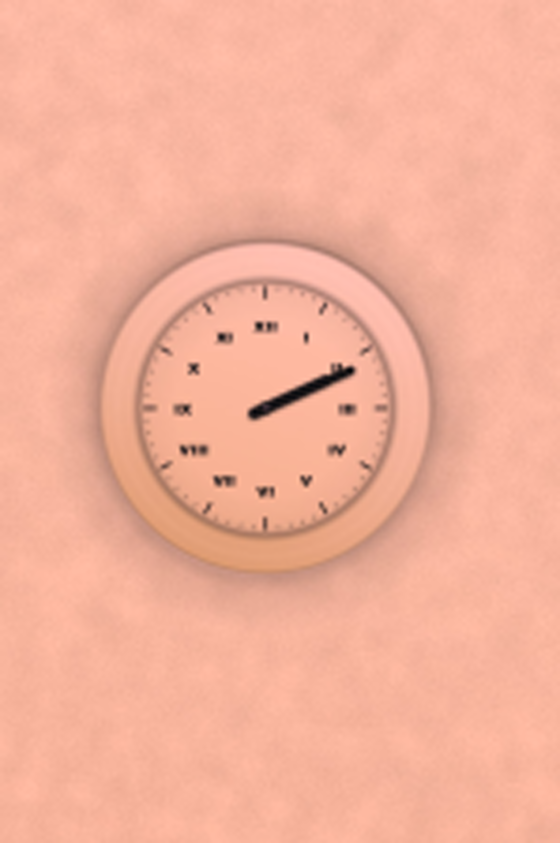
2h11
